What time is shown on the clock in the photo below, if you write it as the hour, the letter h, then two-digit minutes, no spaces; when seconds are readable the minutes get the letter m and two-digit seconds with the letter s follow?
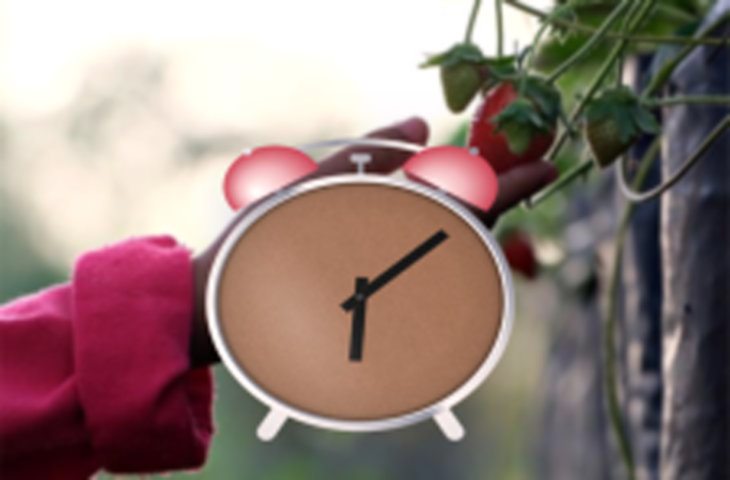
6h08
